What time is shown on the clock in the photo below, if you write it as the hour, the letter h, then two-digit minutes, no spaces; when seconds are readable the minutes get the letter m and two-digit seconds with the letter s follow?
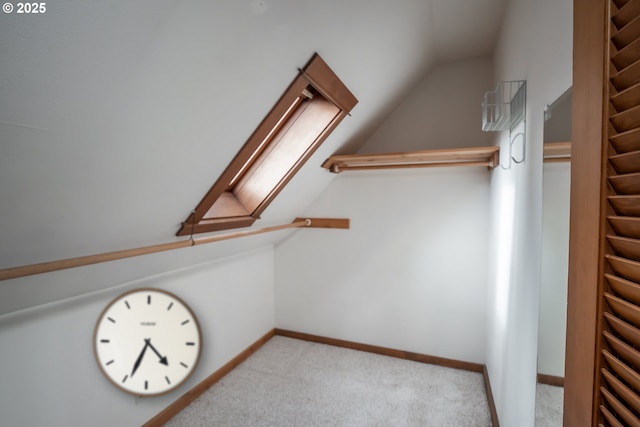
4h34
